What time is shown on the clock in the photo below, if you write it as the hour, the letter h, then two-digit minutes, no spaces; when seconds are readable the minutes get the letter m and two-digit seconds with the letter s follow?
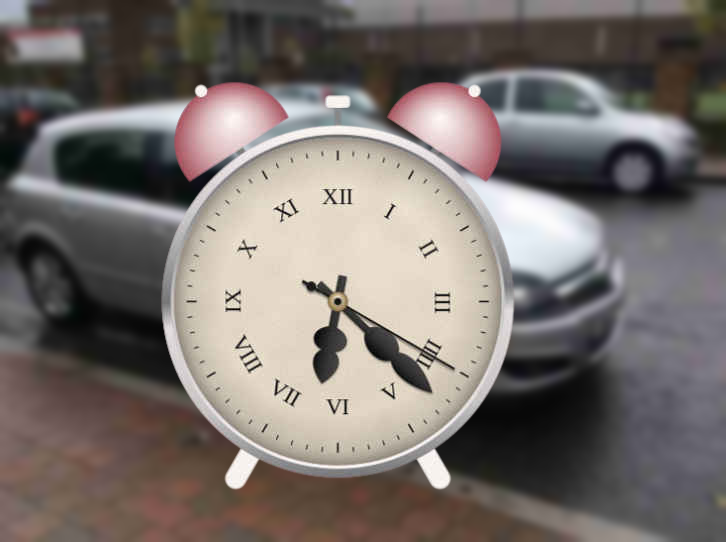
6h22m20s
